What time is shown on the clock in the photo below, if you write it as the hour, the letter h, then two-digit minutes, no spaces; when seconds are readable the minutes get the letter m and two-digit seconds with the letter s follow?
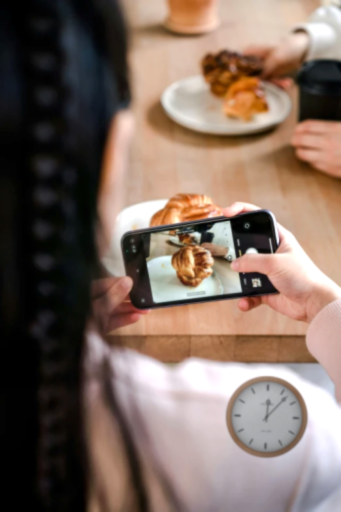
12h07
